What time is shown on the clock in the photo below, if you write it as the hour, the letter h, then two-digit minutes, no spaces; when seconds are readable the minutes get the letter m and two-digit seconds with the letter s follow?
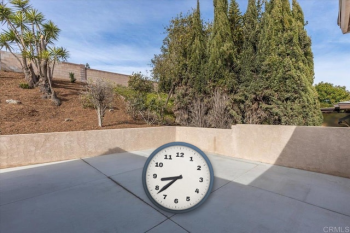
8h38
